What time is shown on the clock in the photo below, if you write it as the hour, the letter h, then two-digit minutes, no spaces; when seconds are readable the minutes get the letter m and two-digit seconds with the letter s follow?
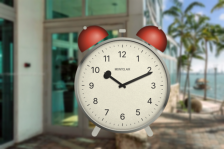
10h11
